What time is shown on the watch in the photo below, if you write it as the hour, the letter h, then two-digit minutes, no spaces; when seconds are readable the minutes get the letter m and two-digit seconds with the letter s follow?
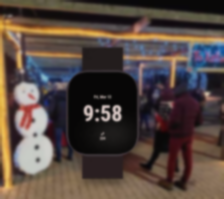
9h58
